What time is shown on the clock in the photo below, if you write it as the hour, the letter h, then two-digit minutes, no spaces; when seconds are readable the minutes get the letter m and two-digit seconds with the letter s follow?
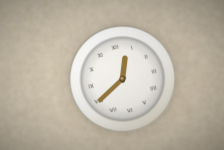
12h40
